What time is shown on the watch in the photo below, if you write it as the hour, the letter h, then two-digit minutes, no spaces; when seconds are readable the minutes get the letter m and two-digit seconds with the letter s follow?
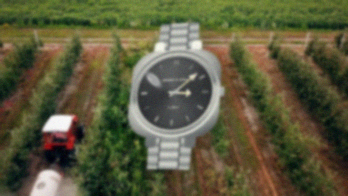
3h08
